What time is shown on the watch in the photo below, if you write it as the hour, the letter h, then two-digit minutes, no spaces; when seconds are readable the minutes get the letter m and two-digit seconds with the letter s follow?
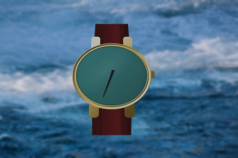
6h33
